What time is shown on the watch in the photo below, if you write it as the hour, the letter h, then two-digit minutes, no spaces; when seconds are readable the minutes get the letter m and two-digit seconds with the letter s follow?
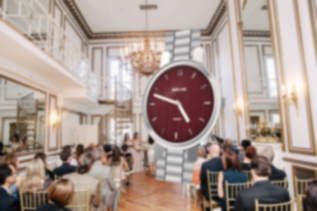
4h48
